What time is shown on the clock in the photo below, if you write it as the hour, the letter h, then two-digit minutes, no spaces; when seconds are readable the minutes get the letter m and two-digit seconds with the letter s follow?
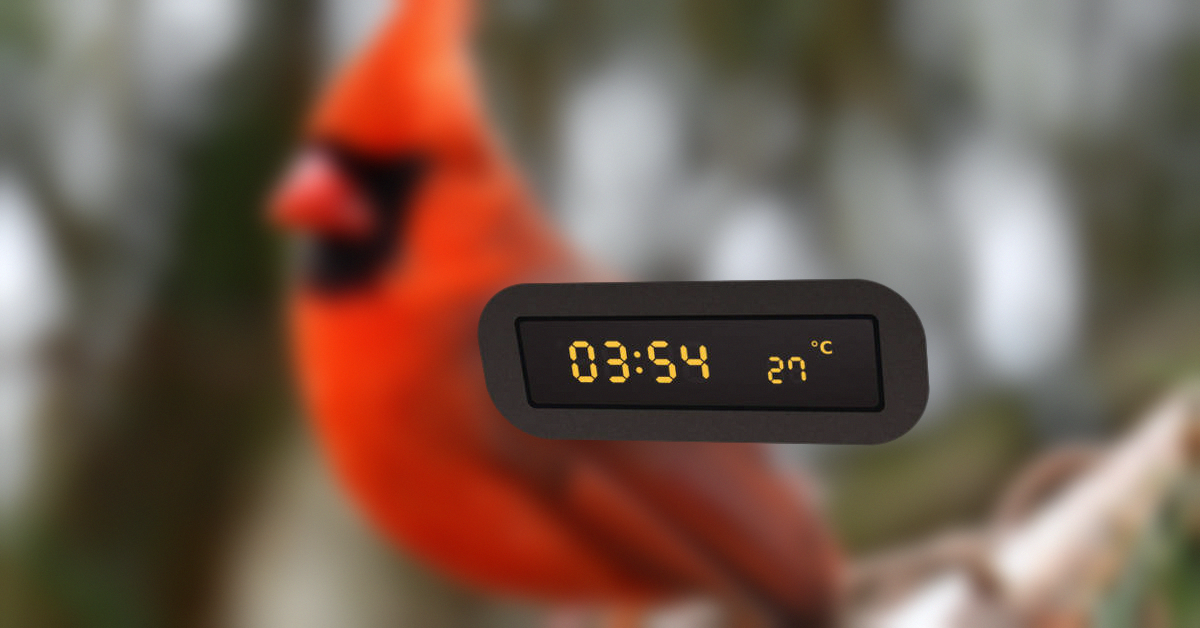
3h54
